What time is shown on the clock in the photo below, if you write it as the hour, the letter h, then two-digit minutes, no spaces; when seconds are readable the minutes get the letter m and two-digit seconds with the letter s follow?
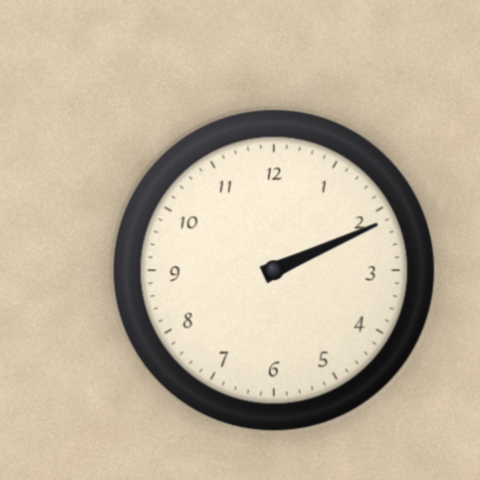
2h11
